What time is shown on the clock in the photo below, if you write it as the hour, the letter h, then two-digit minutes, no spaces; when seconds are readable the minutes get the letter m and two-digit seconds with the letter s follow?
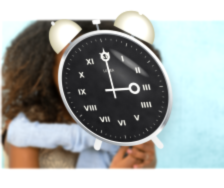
3h00
